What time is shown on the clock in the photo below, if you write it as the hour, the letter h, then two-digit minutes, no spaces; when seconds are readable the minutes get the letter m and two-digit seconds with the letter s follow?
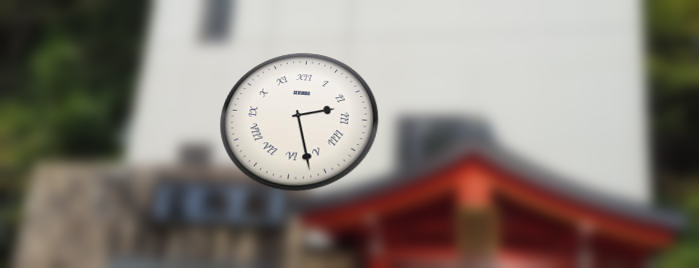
2h27
